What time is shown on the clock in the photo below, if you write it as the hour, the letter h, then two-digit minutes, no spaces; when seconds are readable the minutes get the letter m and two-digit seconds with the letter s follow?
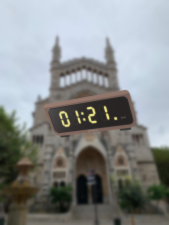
1h21
